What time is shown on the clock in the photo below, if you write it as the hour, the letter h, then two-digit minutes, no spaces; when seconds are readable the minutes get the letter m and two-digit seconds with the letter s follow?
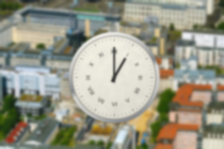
1h00
